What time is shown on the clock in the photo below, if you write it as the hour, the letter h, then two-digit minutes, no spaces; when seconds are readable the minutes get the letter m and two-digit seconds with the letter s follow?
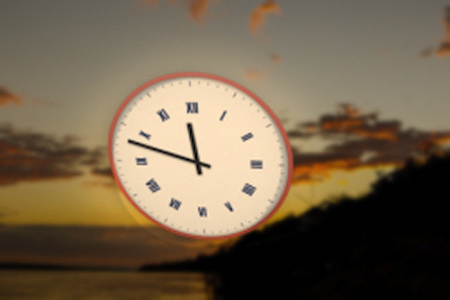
11h48
